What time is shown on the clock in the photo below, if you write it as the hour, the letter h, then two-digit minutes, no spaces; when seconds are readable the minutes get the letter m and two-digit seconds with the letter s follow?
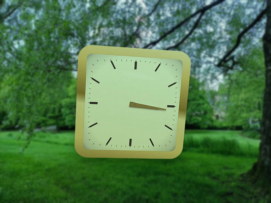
3h16
